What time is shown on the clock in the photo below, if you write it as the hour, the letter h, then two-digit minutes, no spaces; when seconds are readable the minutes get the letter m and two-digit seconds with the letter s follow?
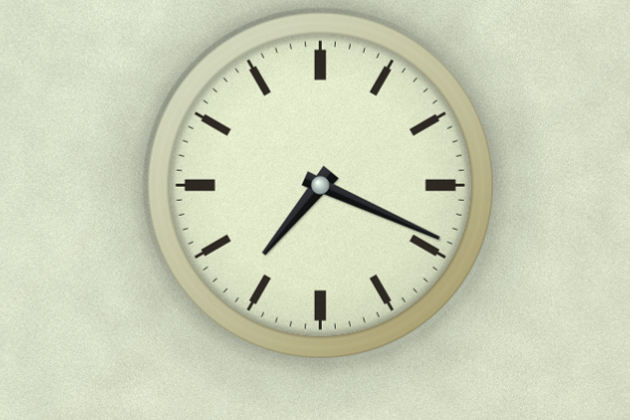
7h19
